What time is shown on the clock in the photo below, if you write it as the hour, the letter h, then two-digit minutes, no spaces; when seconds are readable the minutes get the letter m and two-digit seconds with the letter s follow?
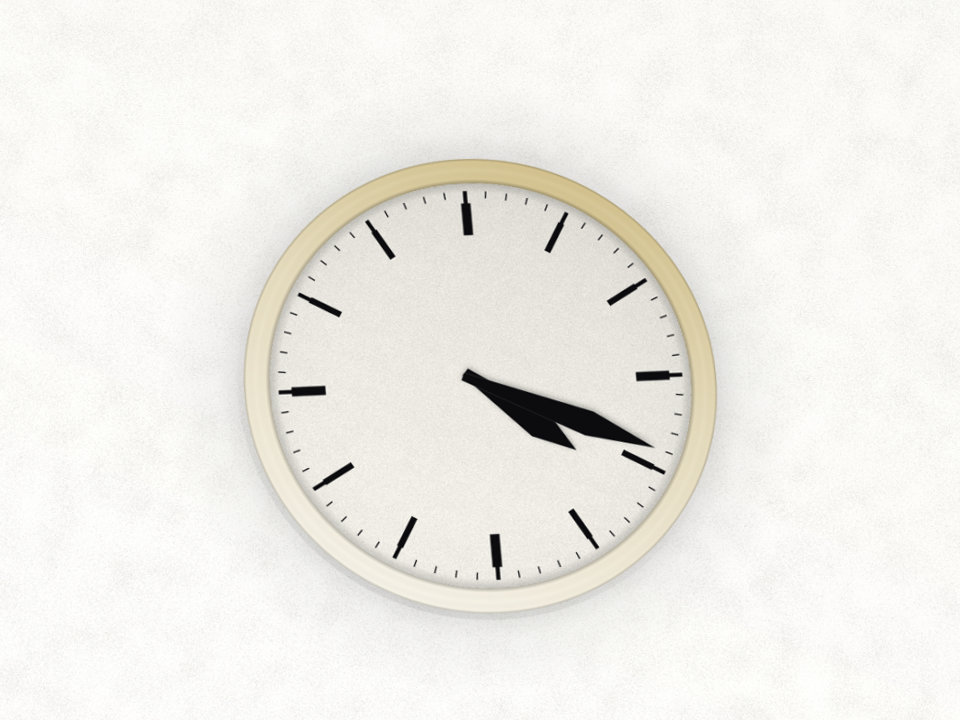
4h19
